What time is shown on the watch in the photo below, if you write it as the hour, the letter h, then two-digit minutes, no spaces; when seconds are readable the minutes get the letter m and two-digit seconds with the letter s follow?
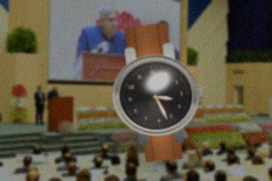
3h27
